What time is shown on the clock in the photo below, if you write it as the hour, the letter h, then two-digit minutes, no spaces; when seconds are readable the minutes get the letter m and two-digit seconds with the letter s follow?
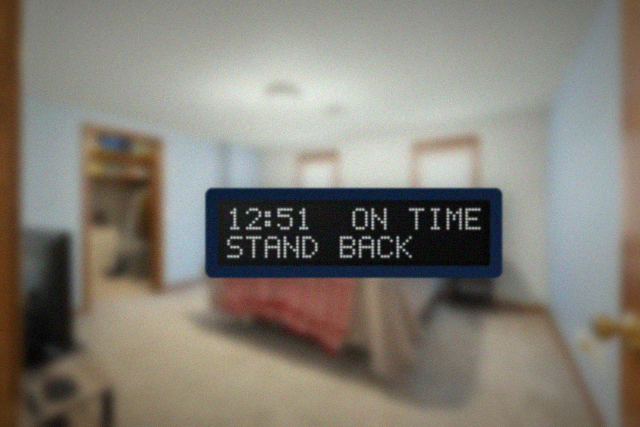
12h51
